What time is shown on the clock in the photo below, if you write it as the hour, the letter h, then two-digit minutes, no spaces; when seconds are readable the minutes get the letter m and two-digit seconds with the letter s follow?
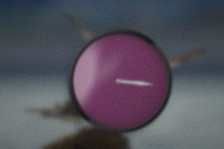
3h16
